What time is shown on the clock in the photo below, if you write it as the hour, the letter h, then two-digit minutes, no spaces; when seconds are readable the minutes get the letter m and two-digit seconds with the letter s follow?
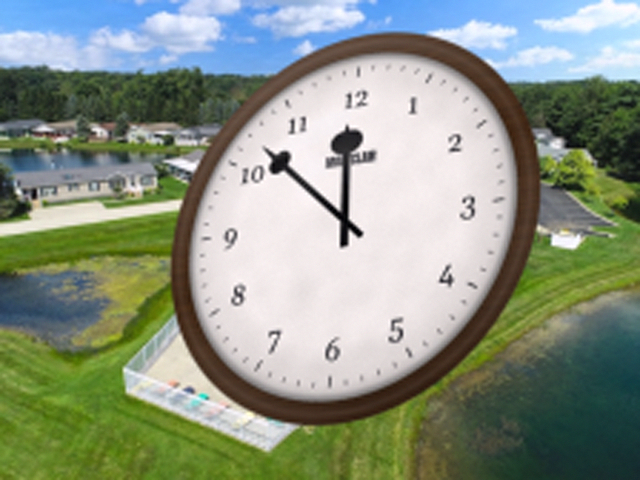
11h52
